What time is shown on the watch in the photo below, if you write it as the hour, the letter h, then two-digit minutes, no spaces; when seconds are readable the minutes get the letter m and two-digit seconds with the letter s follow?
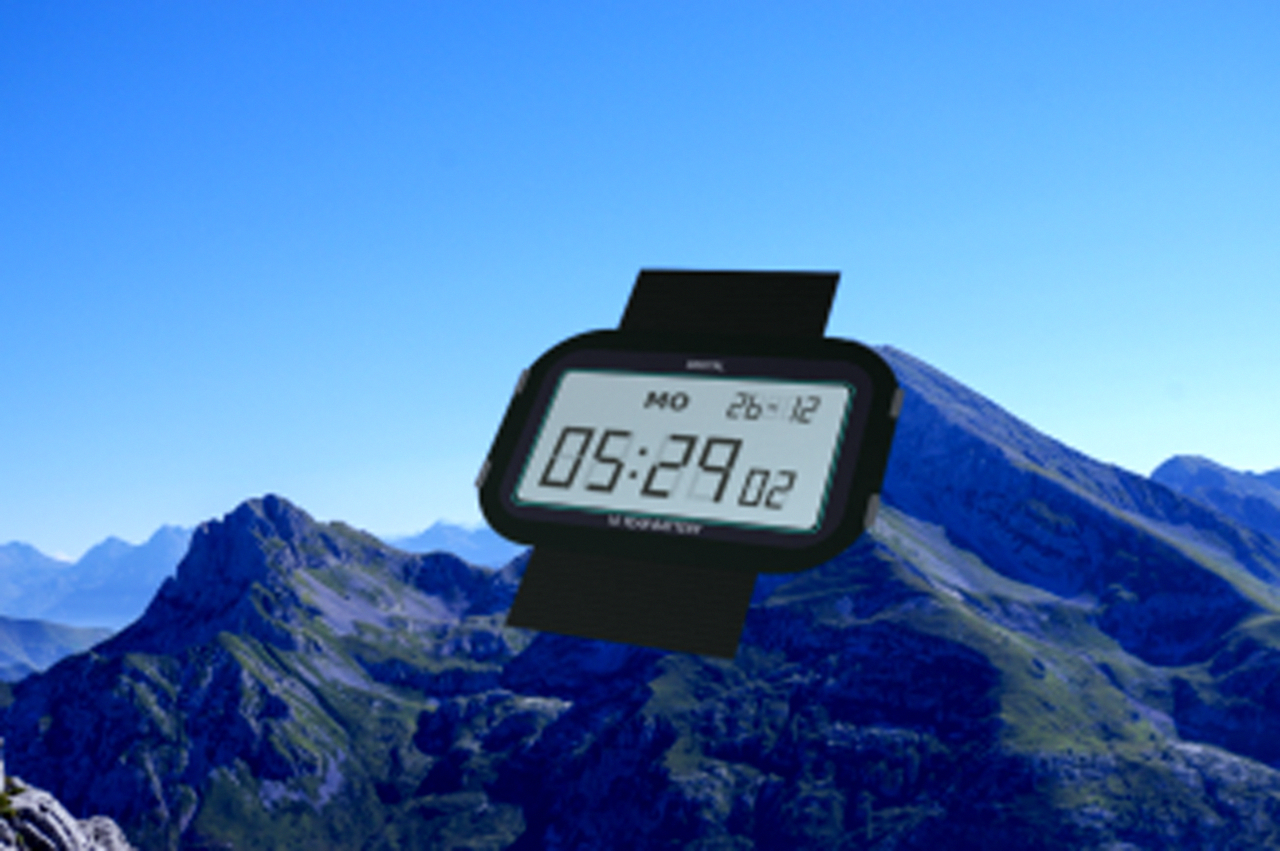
5h29m02s
